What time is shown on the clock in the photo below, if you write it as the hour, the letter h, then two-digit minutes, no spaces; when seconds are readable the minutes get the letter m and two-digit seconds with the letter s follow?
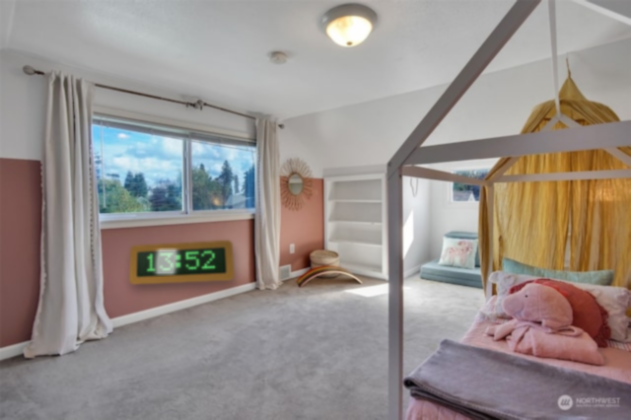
13h52
